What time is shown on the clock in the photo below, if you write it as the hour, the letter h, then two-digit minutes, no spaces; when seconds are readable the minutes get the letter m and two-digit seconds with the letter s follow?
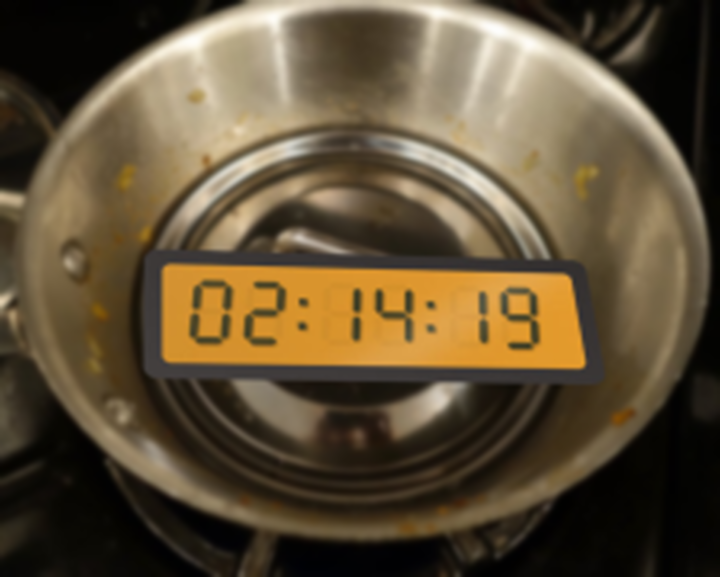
2h14m19s
